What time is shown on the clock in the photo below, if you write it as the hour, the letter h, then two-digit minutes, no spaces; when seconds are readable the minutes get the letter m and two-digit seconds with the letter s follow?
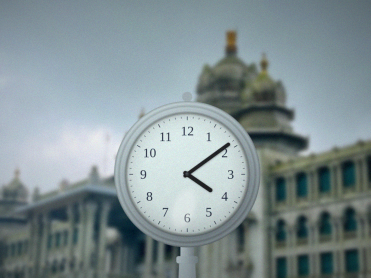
4h09
